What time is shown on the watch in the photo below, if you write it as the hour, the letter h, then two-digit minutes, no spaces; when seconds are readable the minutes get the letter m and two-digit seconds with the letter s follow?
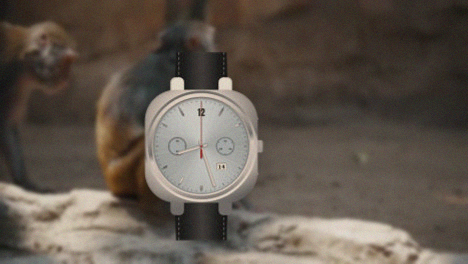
8h27
